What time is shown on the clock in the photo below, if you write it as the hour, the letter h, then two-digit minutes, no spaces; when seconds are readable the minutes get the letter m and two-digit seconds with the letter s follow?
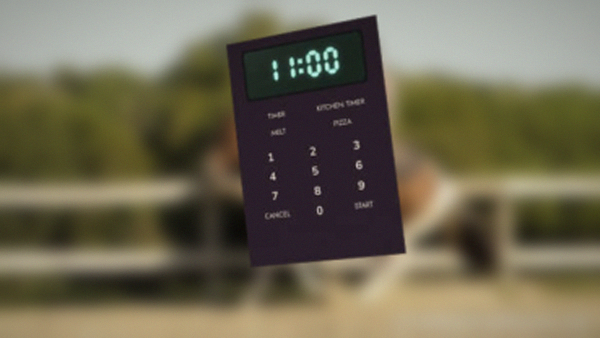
11h00
